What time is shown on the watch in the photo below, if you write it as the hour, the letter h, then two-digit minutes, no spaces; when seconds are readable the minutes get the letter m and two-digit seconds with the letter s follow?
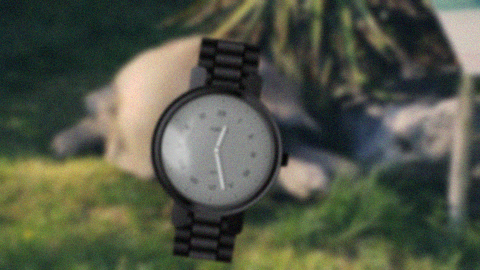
12h27
